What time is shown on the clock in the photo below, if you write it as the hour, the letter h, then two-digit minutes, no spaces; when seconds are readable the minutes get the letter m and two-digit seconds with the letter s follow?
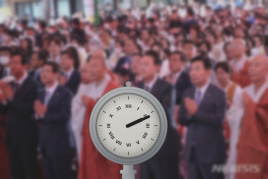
2h11
